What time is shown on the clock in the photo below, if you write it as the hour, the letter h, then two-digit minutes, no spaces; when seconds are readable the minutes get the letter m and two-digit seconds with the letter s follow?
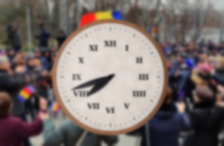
7h42
